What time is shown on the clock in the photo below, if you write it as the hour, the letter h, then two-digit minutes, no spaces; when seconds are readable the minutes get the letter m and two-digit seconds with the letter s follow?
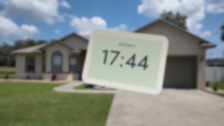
17h44
